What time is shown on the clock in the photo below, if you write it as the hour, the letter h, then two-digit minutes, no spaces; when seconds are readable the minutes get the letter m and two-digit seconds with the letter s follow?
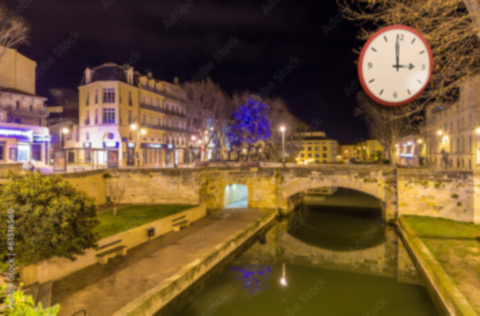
2h59
